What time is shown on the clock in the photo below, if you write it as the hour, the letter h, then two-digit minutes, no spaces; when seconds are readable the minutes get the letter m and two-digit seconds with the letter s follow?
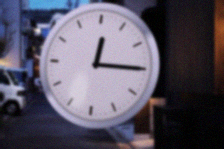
12h15
